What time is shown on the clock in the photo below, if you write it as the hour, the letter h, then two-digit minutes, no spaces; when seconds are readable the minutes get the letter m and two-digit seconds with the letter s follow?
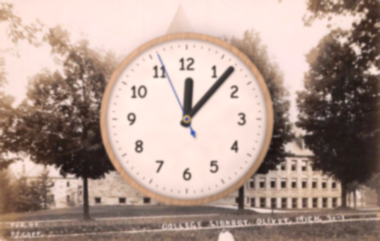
12h06m56s
